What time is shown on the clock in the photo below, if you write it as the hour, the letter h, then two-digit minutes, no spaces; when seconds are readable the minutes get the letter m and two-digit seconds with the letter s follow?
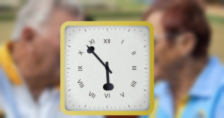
5h53
